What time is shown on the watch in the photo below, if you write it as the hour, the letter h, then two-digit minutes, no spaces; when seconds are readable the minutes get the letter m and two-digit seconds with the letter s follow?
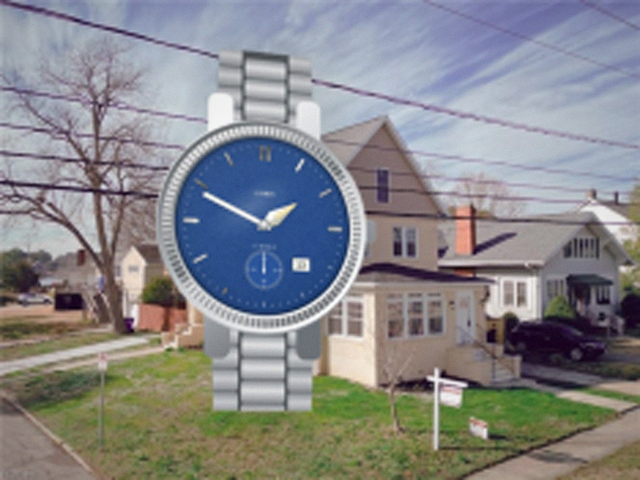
1h49
